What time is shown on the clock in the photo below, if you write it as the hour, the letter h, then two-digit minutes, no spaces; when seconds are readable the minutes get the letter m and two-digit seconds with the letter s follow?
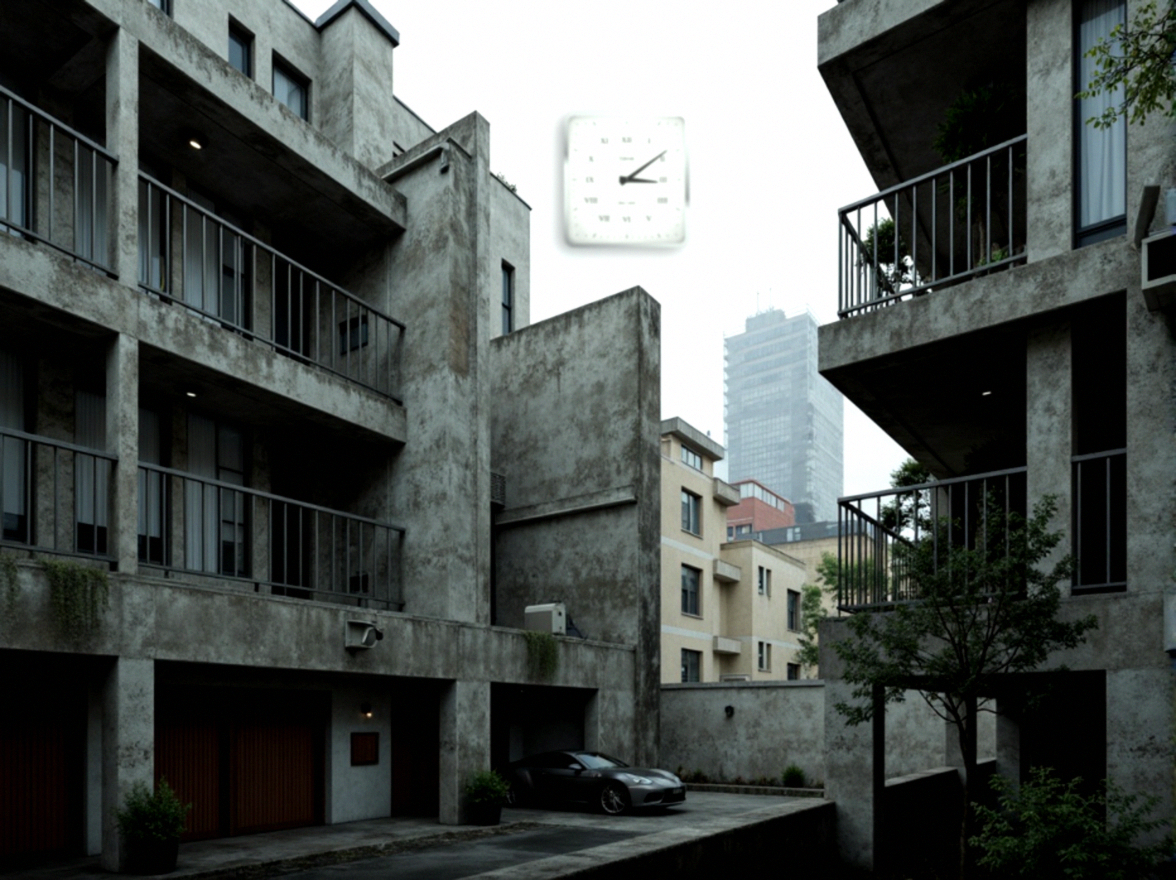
3h09
